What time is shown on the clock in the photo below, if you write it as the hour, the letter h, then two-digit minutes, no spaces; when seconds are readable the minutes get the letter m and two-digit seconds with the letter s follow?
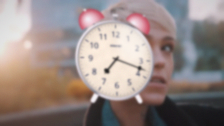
7h18
